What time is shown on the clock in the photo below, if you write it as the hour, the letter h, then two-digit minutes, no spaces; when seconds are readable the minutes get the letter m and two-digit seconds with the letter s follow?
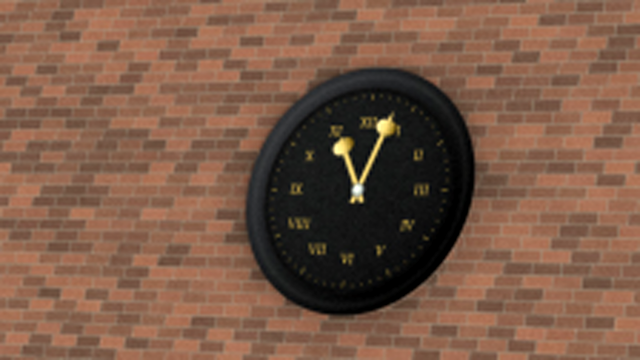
11h03
